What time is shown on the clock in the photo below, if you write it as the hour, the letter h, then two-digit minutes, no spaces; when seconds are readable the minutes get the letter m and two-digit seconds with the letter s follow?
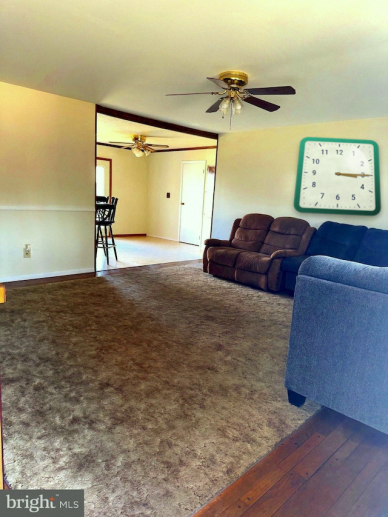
3h15
